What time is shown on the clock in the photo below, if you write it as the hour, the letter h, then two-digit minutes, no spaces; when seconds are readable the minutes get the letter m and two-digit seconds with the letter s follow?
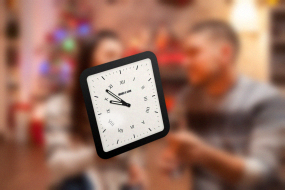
9h53
